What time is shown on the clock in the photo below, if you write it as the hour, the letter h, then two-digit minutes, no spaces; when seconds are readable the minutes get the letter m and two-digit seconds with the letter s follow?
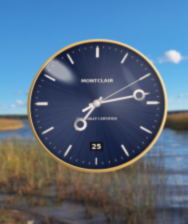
7h13m10s
